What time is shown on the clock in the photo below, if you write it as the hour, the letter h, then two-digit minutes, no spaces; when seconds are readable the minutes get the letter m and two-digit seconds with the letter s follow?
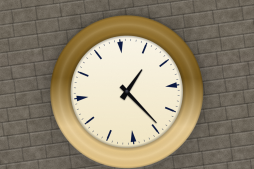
1h24
